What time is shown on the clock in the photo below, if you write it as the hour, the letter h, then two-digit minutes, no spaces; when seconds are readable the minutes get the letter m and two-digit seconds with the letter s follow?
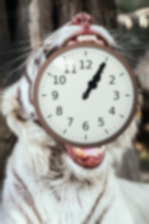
1h05
